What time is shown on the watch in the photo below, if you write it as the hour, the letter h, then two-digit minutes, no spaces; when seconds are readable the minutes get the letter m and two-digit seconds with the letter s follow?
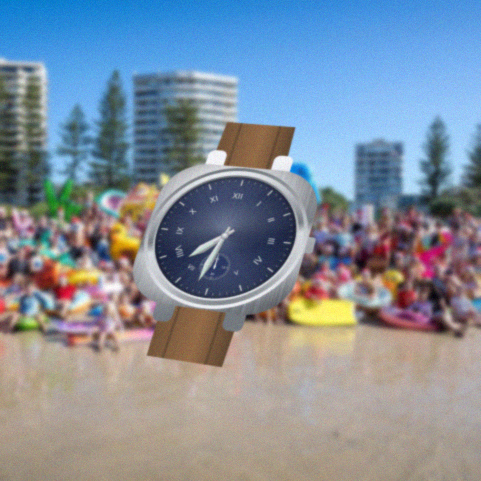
7h32
